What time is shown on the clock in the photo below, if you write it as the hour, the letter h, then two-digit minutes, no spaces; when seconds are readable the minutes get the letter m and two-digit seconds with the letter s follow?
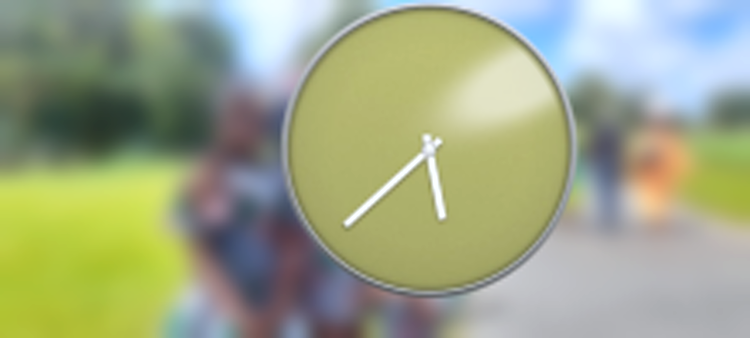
5h38
